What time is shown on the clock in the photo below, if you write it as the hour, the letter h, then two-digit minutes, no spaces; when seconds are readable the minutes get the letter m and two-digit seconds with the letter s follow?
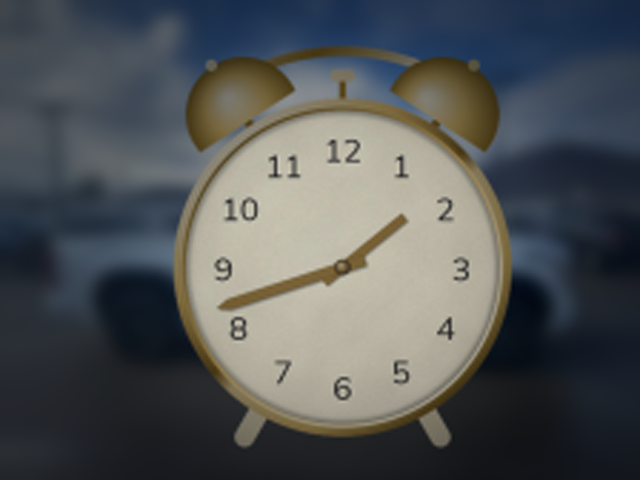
1h42
